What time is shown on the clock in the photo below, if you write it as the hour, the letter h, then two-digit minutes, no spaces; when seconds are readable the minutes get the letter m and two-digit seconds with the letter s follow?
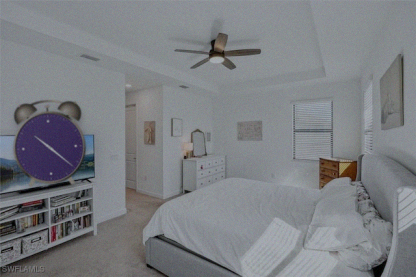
10h22
